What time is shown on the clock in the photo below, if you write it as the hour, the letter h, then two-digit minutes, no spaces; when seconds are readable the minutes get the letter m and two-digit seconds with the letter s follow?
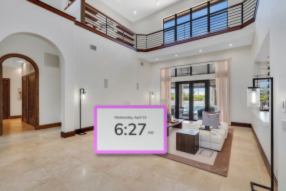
6h27
